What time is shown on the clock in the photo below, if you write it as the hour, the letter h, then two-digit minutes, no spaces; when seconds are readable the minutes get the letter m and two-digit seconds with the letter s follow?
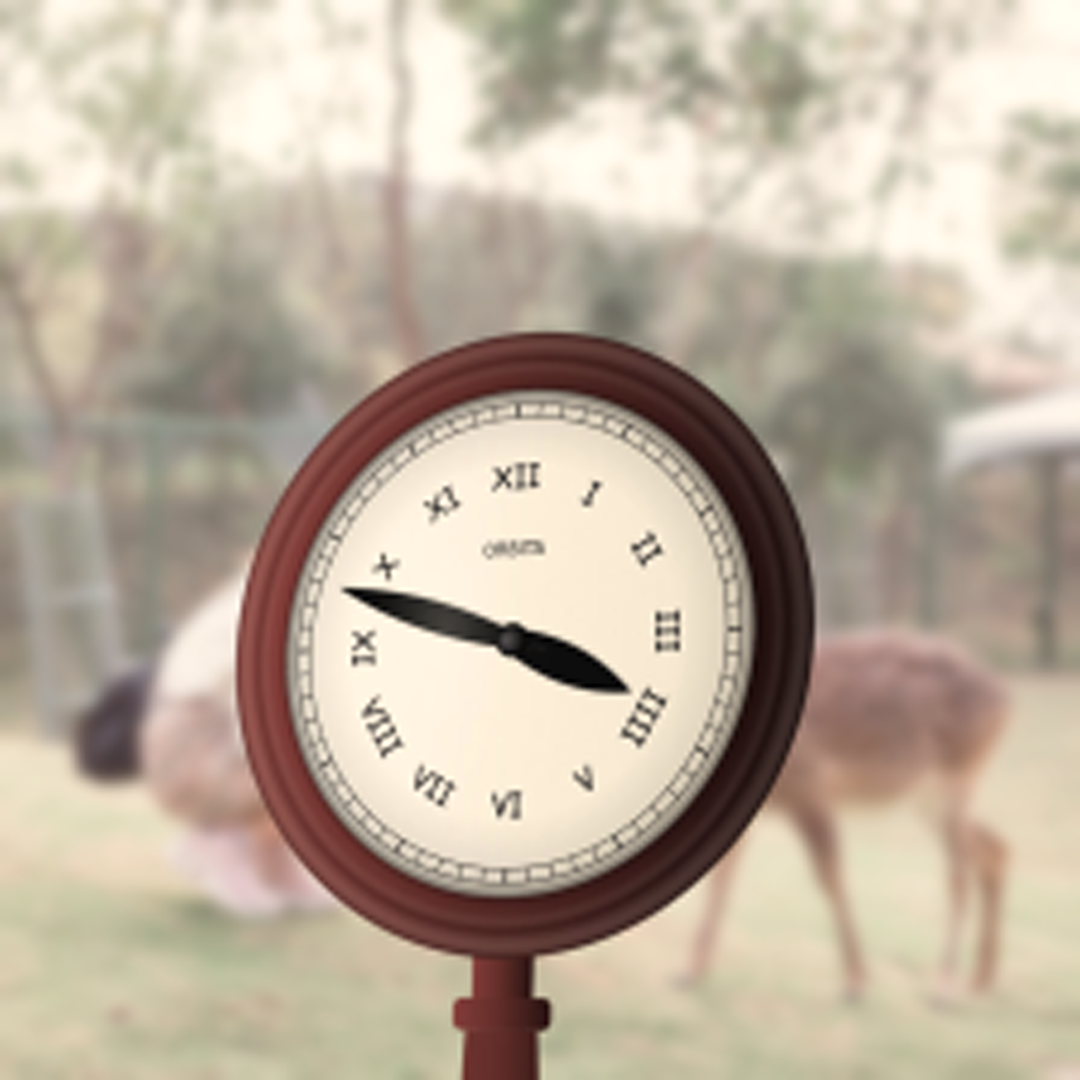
3h48
